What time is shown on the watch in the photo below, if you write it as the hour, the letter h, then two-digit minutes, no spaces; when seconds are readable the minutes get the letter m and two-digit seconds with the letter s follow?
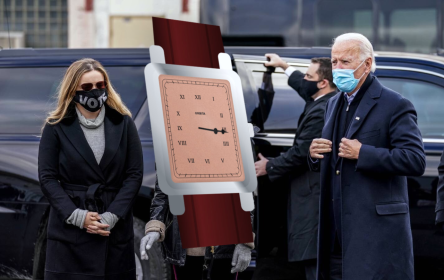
3h16
